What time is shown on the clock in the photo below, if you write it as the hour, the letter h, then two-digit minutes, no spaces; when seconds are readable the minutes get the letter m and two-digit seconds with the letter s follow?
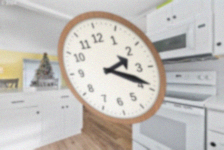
2h19
